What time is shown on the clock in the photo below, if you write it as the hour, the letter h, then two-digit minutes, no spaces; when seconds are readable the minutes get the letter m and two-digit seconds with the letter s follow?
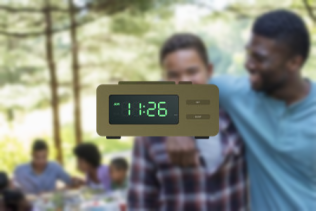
11h26
